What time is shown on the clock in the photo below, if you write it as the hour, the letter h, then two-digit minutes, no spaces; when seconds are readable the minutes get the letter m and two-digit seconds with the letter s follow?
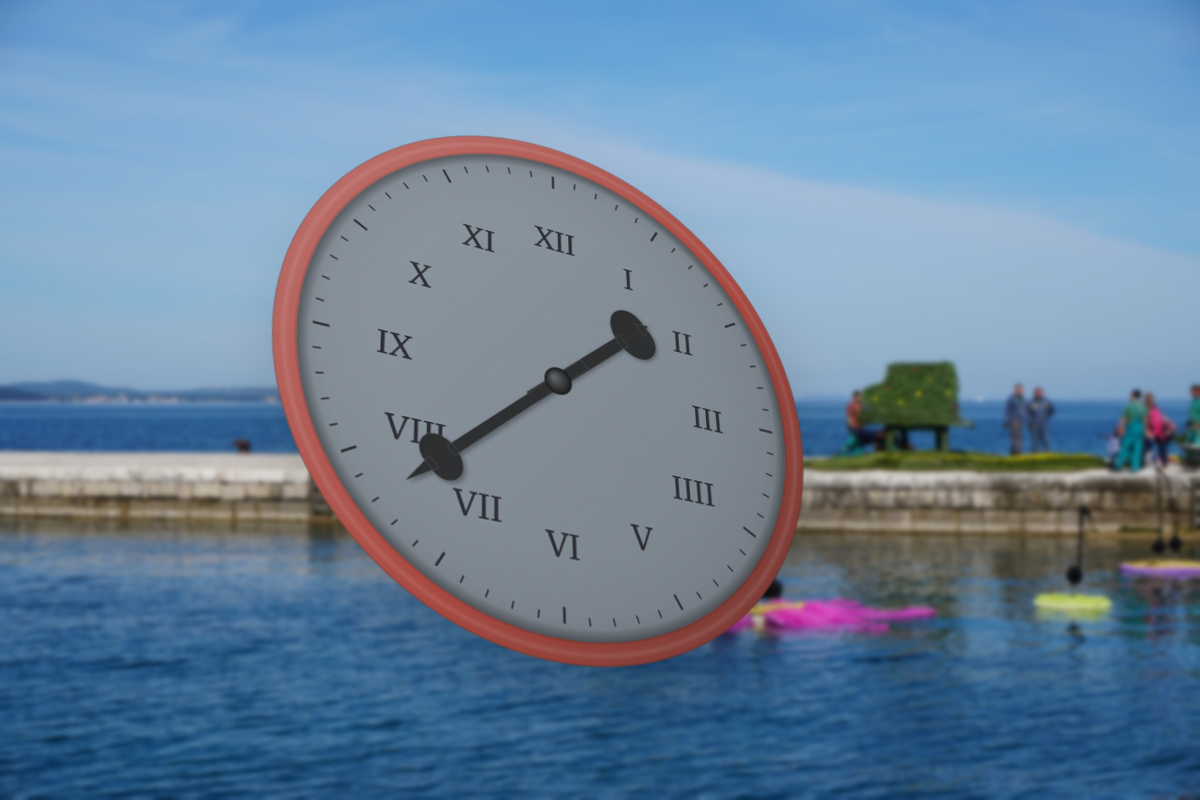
1h38
